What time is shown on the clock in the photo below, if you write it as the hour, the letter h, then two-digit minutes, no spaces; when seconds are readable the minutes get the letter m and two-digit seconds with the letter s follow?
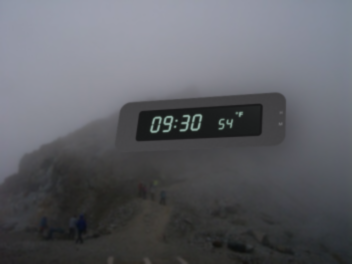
9h30
